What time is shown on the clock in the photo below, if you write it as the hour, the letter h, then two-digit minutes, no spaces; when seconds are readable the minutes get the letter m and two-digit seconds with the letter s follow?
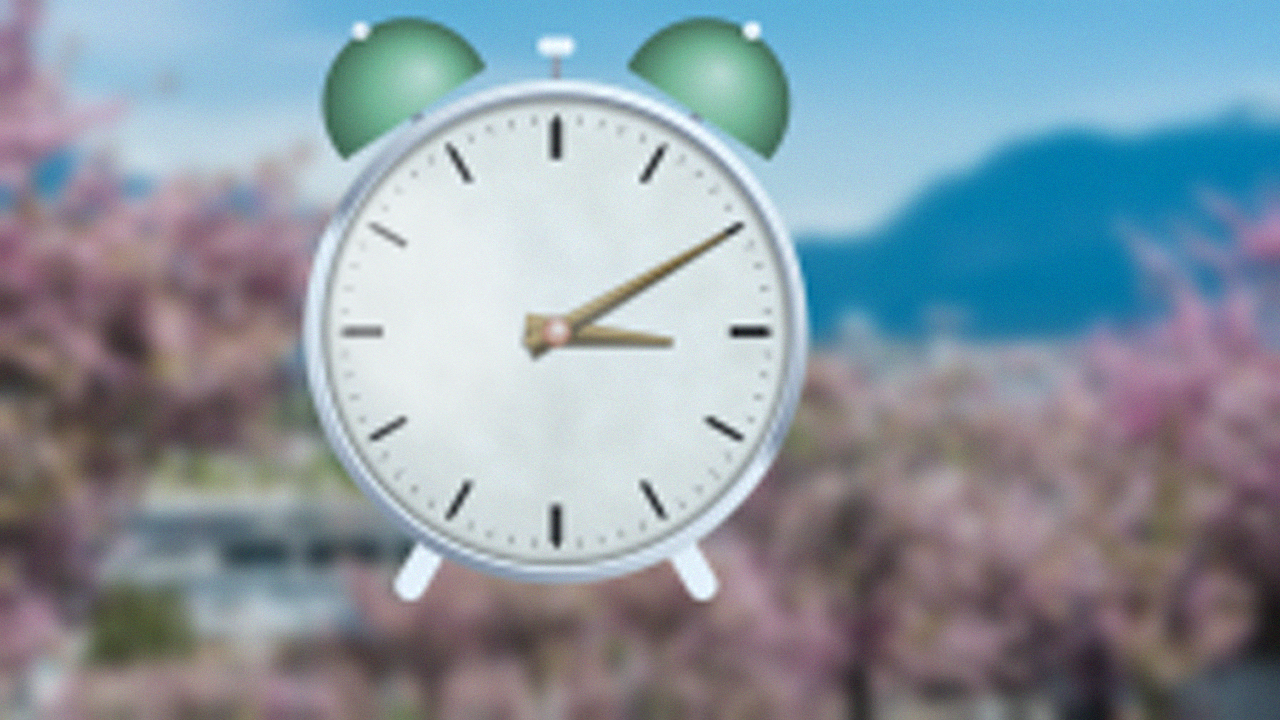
3h10
